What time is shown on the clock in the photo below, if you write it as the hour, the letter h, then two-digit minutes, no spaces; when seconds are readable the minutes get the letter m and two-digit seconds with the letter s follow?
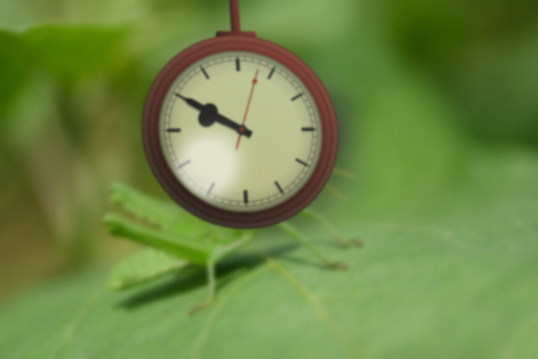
9h50m03s
